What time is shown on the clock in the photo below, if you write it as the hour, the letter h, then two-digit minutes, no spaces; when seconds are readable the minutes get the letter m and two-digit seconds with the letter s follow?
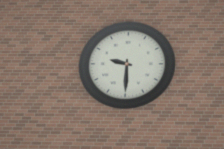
9h30
